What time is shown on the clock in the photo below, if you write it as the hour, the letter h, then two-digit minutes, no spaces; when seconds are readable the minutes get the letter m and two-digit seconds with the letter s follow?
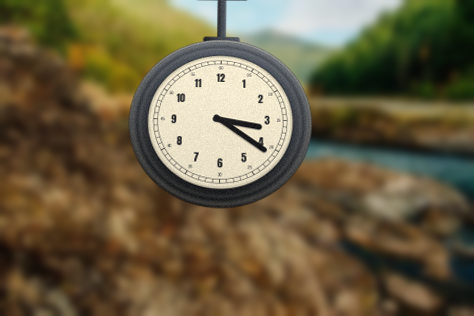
3h21
